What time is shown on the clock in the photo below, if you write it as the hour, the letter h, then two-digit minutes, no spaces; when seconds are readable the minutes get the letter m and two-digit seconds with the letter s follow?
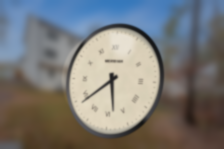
5h39
